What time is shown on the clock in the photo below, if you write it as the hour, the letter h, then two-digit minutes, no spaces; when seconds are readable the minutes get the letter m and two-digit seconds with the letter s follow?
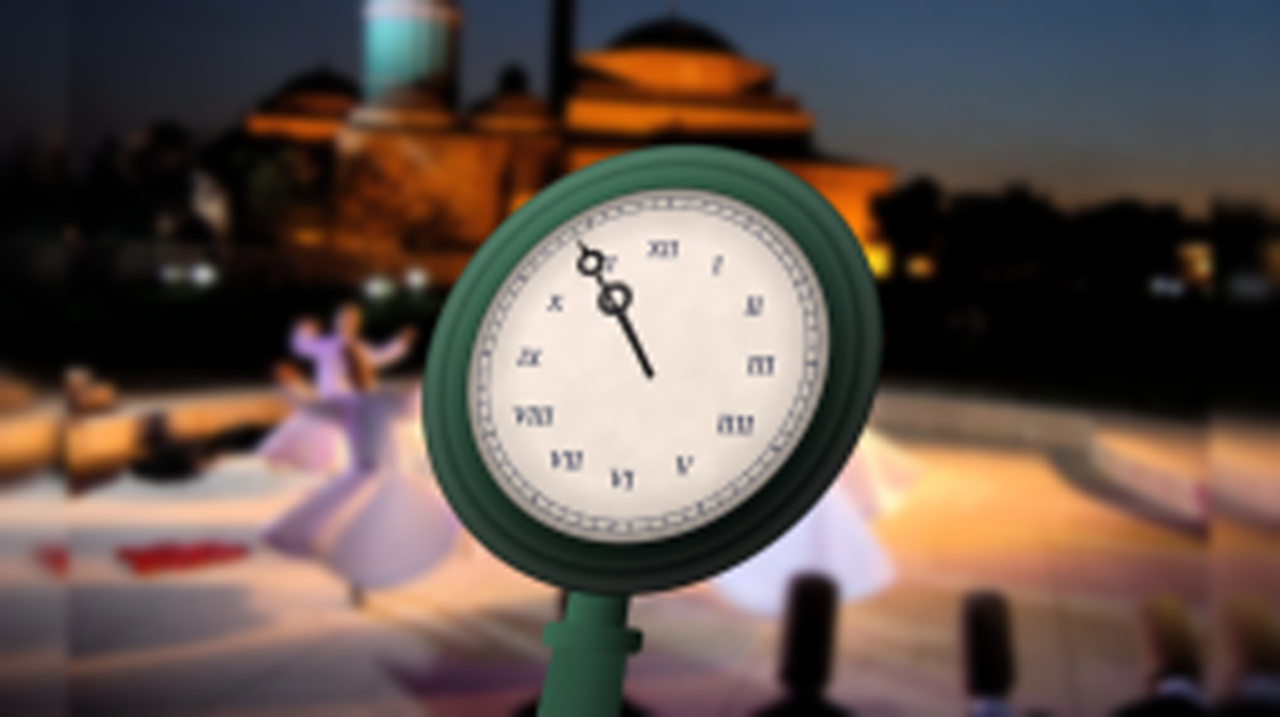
10h54
